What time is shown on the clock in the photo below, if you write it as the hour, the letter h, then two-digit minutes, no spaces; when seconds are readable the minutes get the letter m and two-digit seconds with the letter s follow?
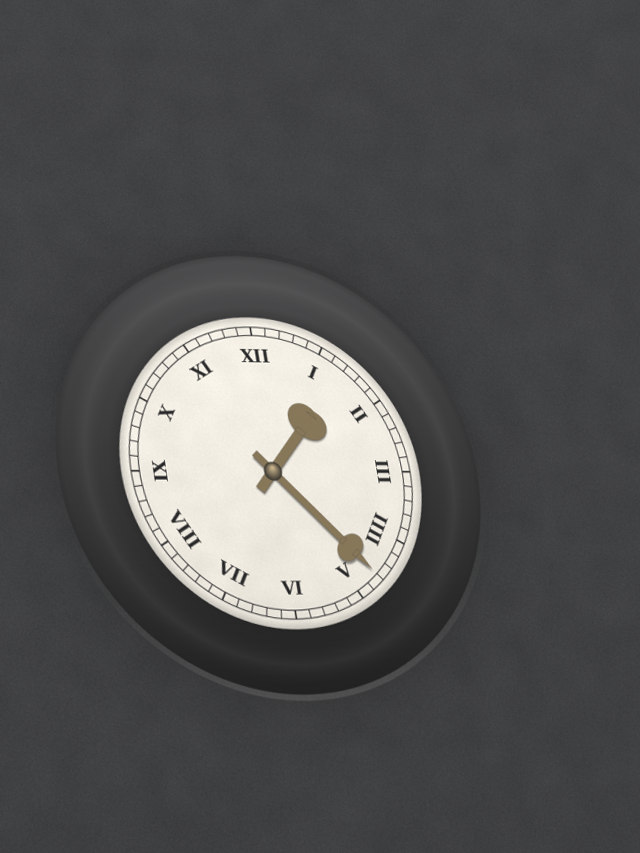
1h23
